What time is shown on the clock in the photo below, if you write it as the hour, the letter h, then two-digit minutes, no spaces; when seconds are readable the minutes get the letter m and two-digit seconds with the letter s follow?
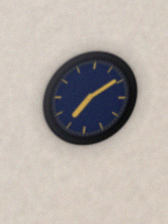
7h09
